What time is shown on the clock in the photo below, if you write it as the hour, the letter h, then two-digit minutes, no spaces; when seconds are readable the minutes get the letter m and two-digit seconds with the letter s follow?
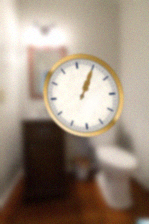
1h05
